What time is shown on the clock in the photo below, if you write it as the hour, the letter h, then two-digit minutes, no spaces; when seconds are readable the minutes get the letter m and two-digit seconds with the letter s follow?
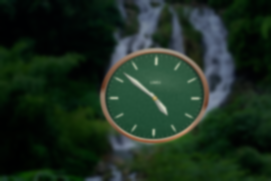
4h52
